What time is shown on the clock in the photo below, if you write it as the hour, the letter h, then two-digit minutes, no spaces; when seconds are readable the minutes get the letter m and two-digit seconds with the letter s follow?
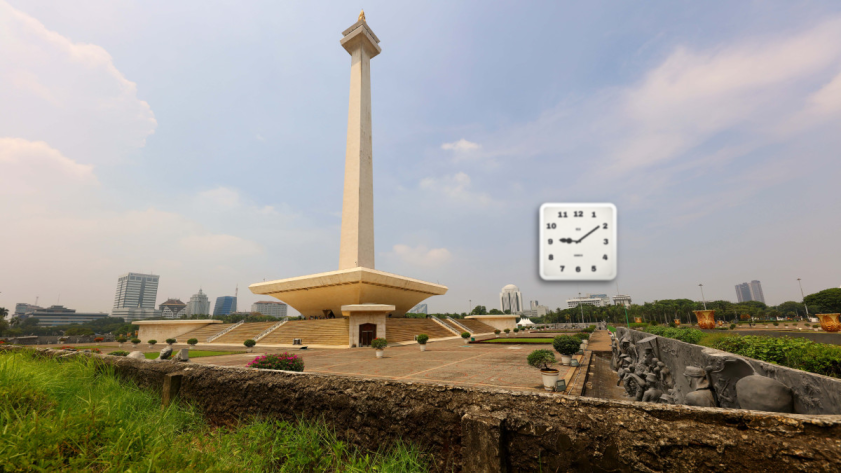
9h09
